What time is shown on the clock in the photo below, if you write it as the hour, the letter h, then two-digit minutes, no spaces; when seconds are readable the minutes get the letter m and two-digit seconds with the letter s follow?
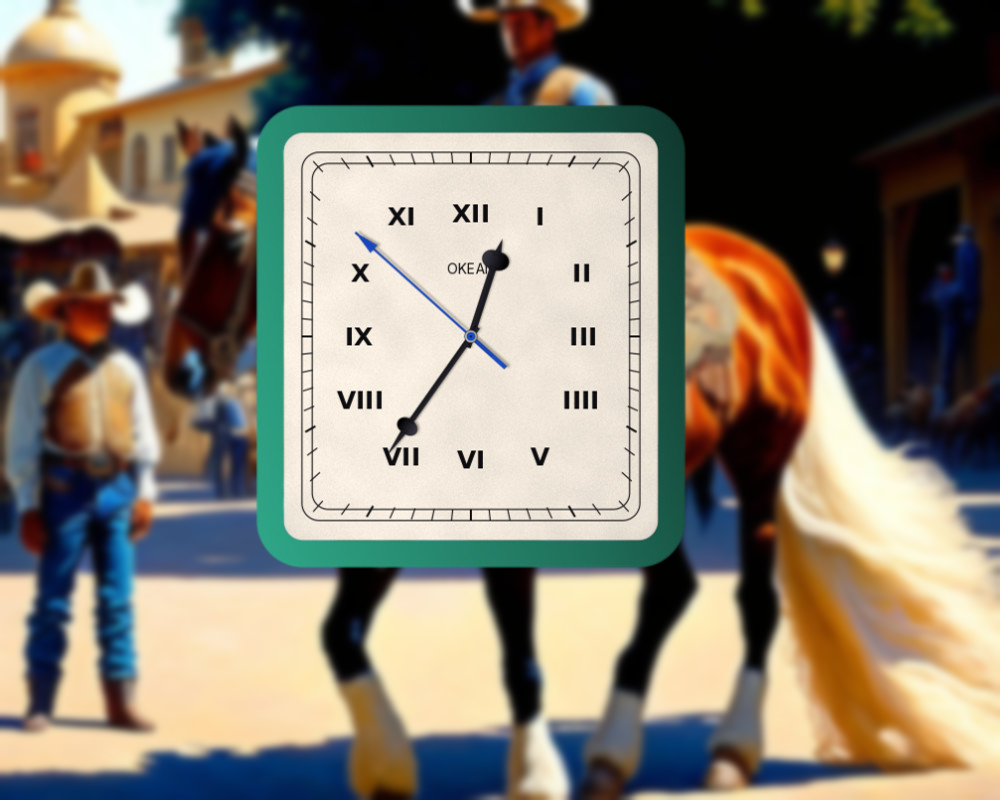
12h35m52s
